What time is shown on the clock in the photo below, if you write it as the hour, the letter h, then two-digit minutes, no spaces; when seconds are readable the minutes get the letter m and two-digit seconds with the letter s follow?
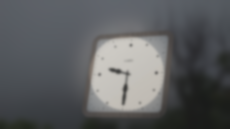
9h30
